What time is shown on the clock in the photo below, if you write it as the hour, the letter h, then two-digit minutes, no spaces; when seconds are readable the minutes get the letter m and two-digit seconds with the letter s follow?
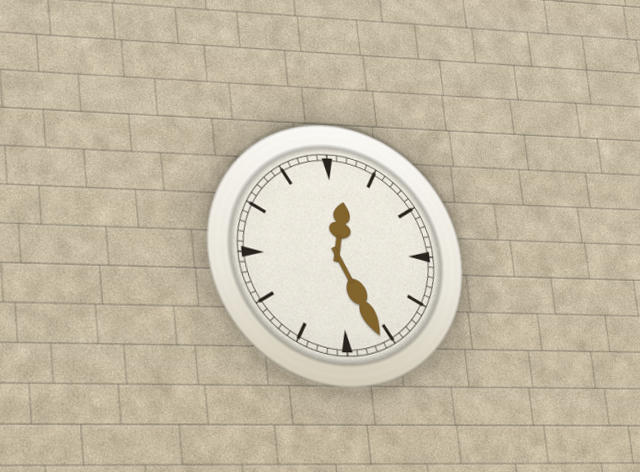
12h26
